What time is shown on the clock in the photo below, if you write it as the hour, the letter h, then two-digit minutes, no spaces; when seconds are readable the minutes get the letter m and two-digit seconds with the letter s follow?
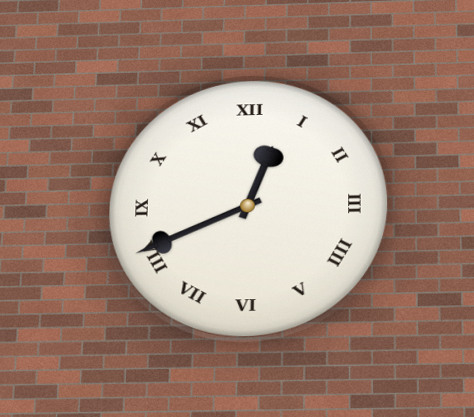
12h41
